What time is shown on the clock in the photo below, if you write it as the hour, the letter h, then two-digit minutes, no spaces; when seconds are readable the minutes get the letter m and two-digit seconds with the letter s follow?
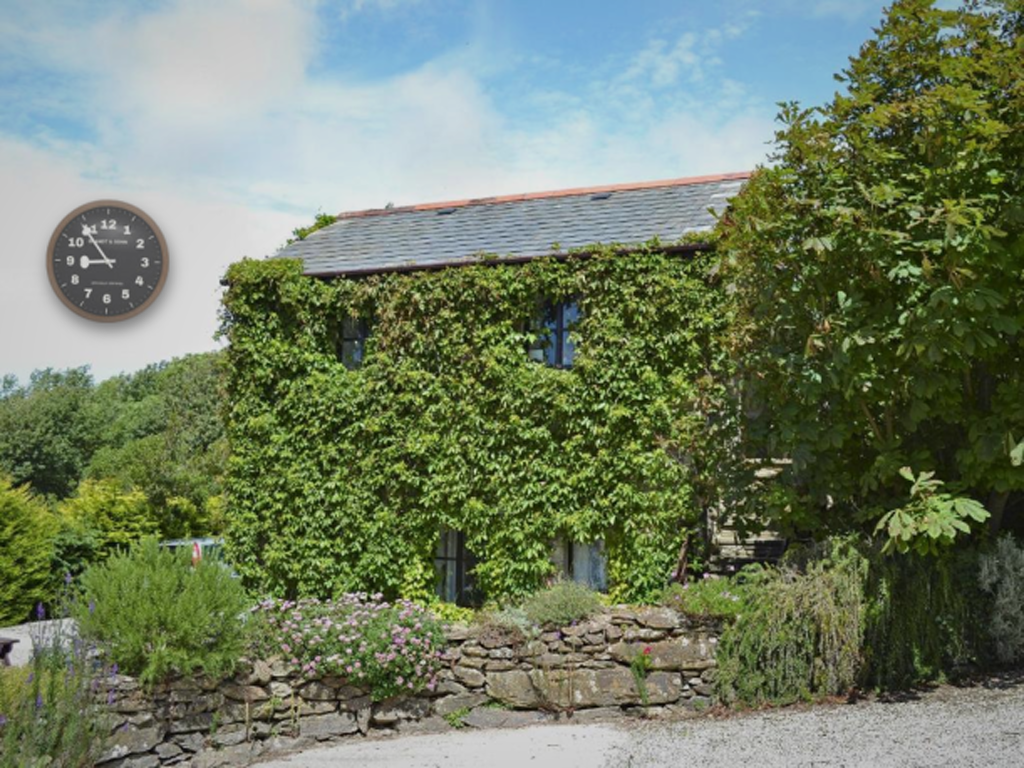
8h54
